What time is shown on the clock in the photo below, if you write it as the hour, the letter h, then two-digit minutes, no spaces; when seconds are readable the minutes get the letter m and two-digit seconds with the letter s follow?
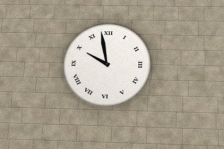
9h58
